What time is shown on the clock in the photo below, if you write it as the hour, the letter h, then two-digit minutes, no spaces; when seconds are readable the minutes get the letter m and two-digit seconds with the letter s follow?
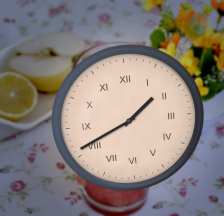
1h41
